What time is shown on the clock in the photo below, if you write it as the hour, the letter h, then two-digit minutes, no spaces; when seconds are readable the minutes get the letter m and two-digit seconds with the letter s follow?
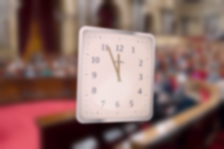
11h56
